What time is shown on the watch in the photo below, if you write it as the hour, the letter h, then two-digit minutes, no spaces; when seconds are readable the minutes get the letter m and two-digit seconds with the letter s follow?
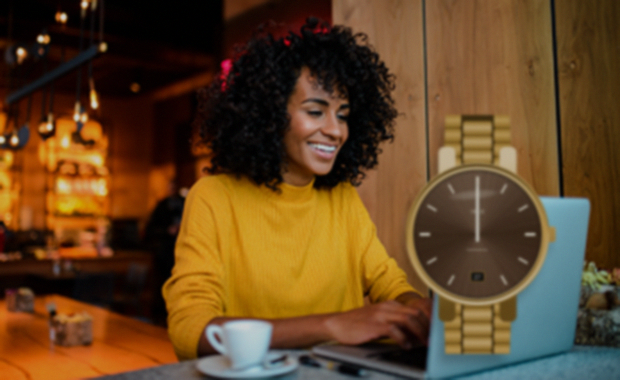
12h00
